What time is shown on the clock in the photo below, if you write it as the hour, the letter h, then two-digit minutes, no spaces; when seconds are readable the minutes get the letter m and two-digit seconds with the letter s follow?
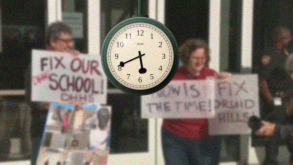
5h41
